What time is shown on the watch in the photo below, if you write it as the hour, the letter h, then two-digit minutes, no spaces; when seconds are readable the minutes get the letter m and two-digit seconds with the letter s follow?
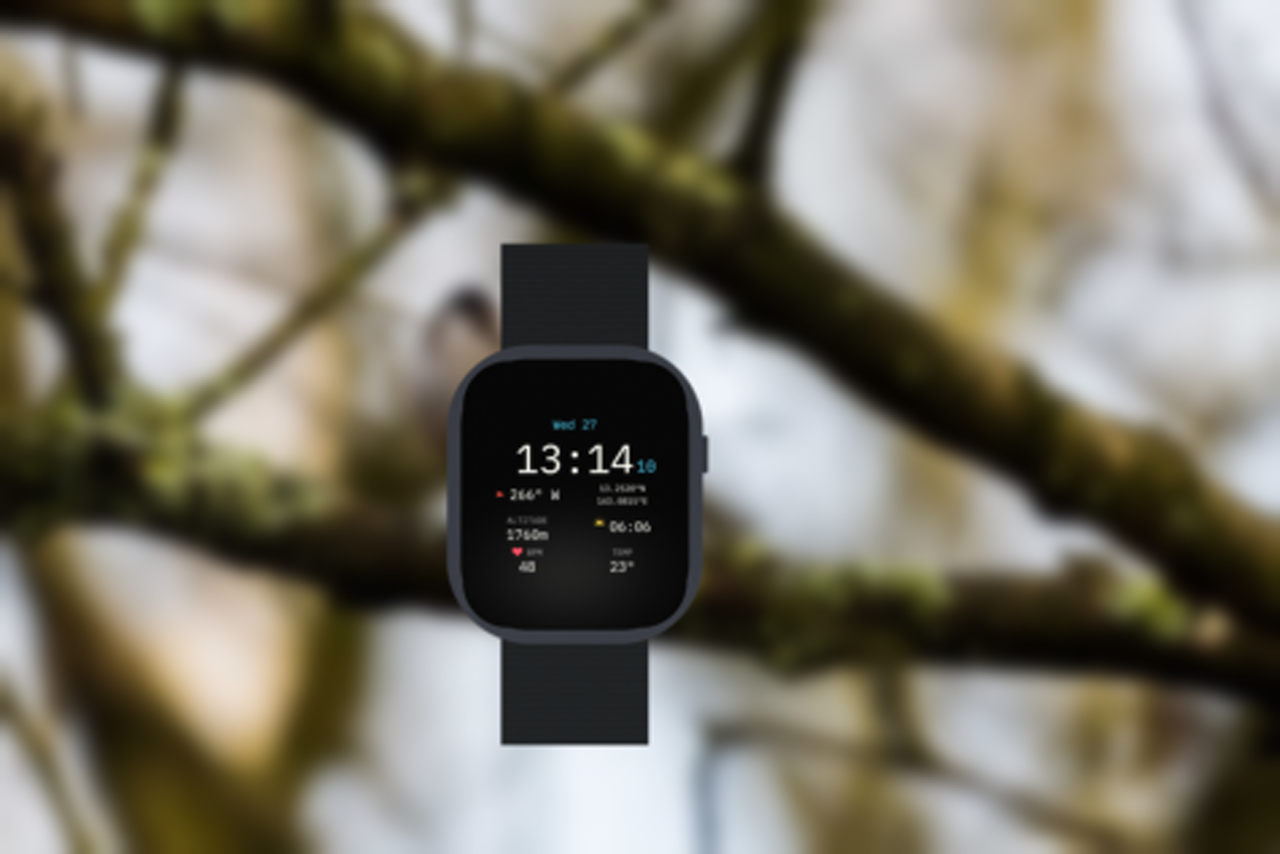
13h14
